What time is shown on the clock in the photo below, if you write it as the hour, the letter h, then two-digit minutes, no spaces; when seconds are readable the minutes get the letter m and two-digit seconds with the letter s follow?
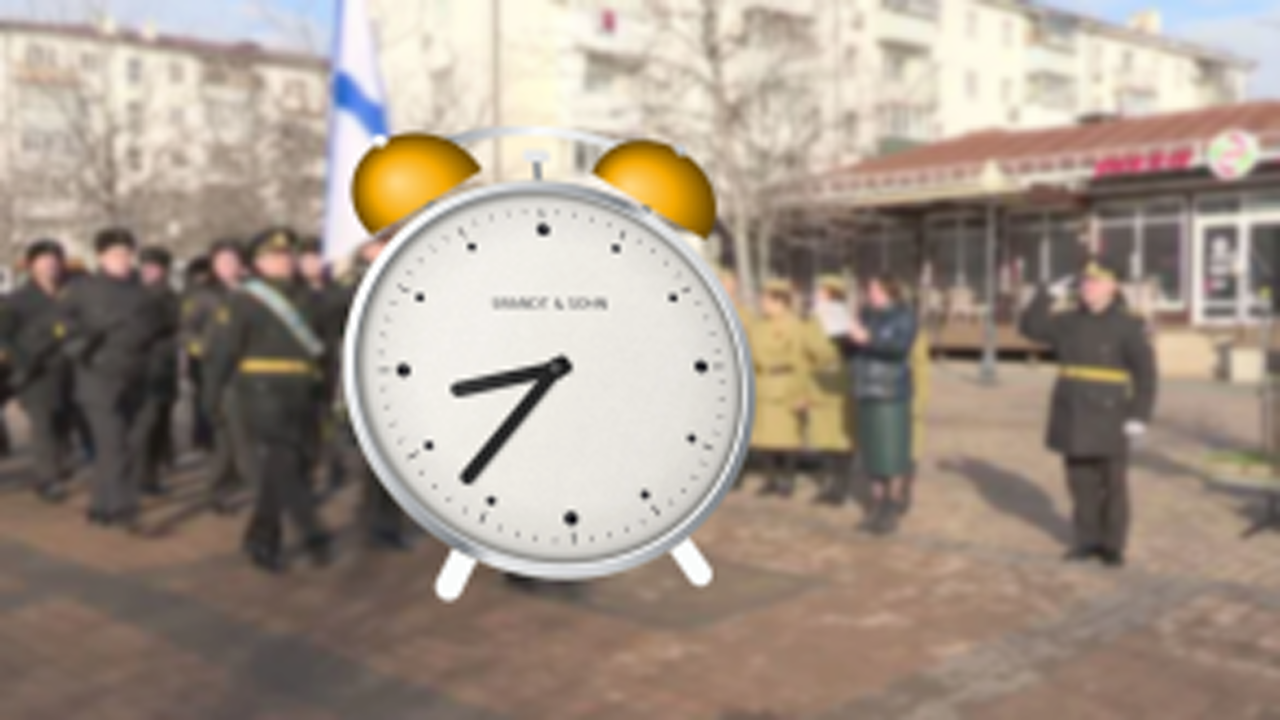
8h37
